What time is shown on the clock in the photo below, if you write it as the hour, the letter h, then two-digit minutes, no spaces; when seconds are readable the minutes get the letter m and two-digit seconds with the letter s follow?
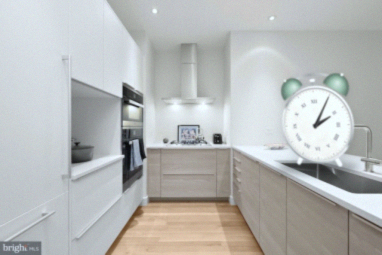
2h05
